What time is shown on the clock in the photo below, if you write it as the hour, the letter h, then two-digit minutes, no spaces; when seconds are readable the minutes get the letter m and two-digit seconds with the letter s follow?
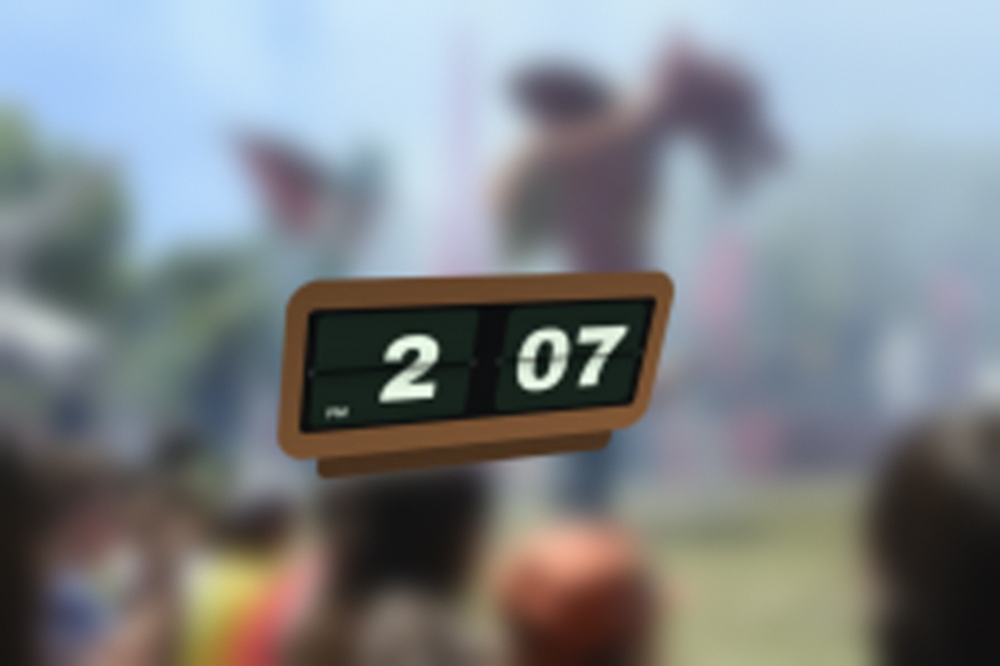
2h07
